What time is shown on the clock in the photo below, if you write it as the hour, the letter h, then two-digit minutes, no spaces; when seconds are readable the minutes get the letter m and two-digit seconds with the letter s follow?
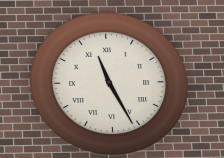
11h26
